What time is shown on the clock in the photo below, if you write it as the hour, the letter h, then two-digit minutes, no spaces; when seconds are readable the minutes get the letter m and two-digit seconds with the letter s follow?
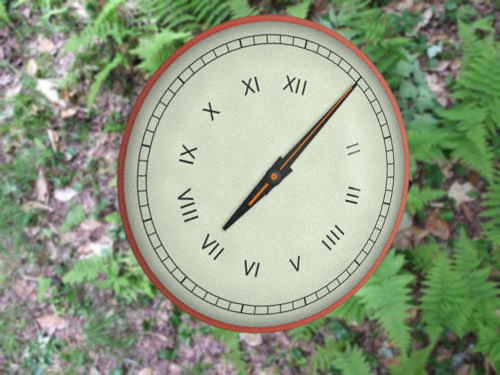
7h05m05s
